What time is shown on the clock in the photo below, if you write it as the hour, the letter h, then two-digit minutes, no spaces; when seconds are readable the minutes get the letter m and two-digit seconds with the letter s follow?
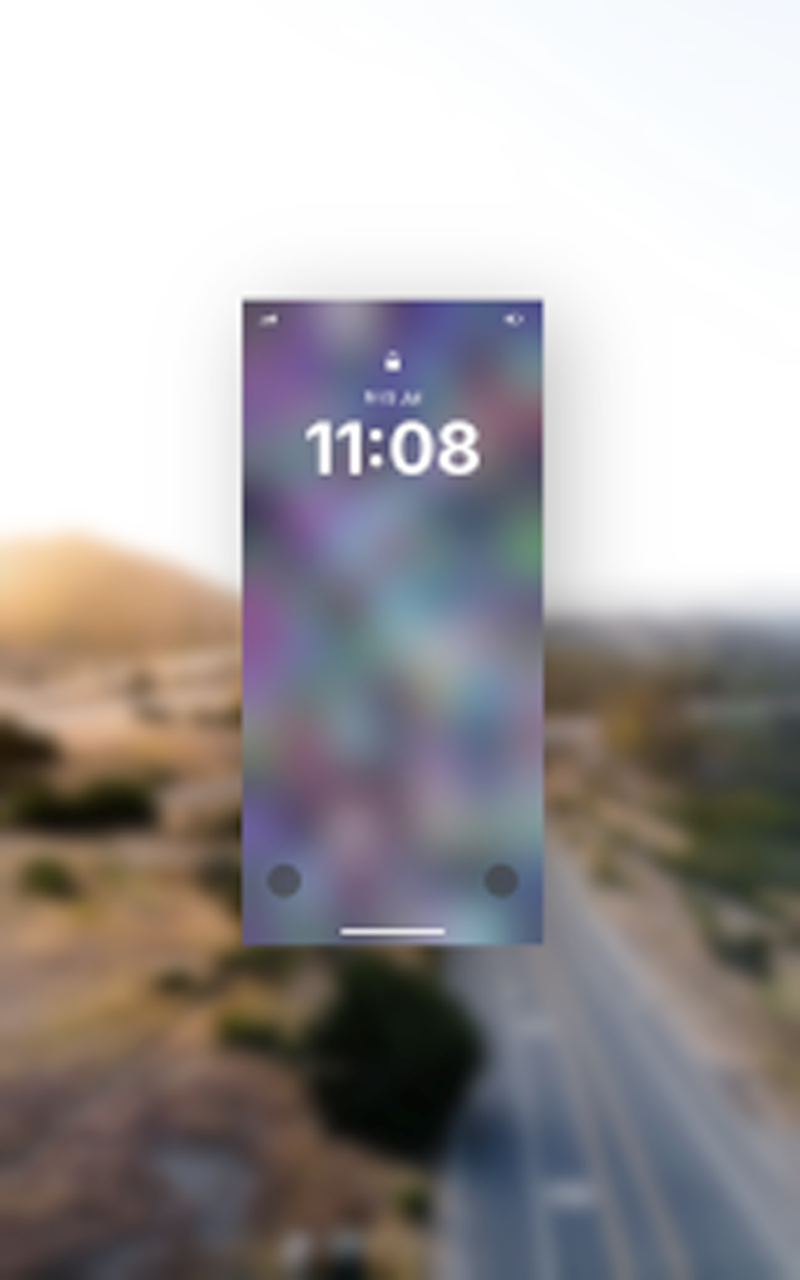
11h08
